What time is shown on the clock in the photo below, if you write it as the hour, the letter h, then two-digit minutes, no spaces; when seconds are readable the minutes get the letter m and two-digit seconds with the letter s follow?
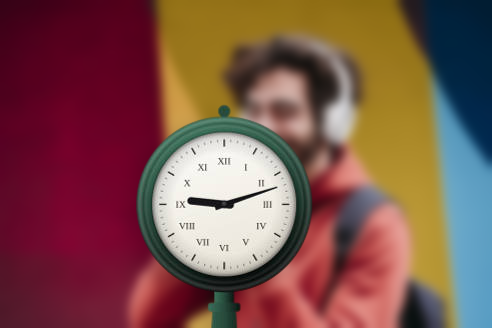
9h12
